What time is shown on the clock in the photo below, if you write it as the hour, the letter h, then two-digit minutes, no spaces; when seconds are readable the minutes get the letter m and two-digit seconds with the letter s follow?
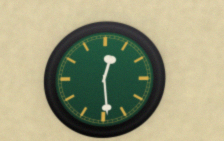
12h29
